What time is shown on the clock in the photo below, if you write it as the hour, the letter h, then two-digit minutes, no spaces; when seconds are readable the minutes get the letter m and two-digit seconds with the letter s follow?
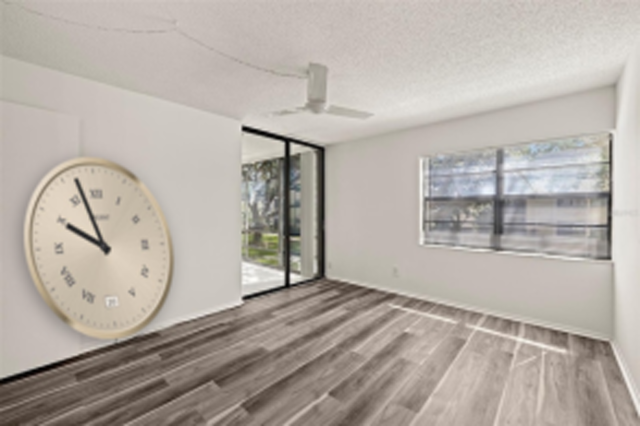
9h57
